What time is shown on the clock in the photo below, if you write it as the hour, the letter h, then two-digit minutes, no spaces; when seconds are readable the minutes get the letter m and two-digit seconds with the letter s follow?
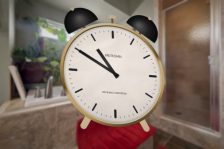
10h50
